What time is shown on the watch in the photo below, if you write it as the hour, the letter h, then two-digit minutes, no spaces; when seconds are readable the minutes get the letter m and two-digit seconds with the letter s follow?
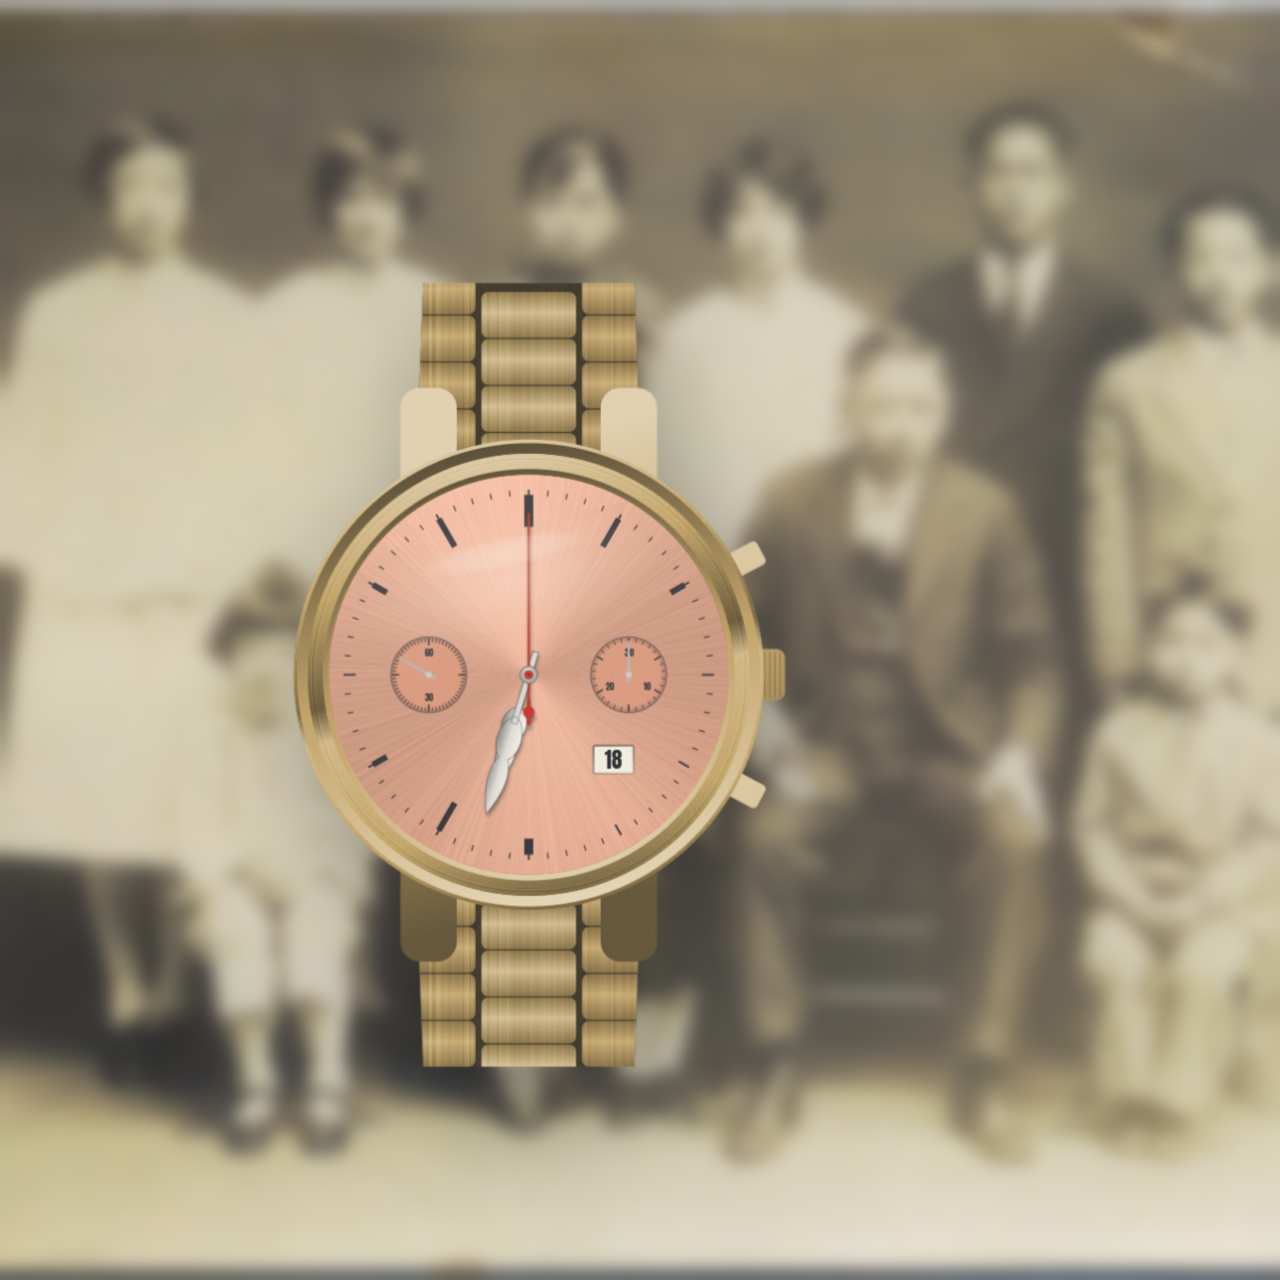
6h32m50s
